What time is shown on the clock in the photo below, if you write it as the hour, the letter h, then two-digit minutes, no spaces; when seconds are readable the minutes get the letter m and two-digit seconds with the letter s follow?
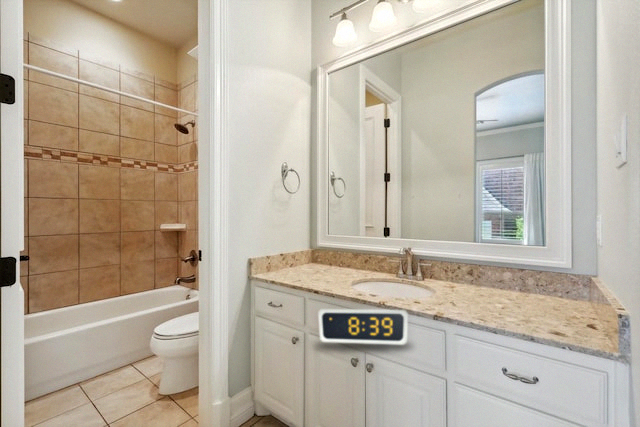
8h39
